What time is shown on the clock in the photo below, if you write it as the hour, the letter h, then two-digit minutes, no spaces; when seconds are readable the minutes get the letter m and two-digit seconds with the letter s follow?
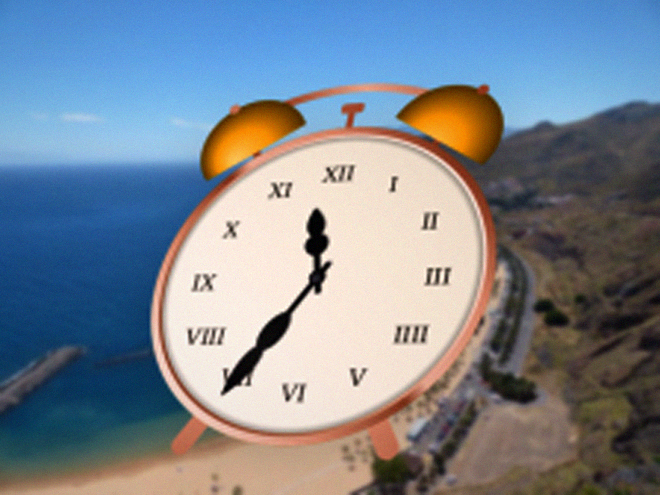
11h35
